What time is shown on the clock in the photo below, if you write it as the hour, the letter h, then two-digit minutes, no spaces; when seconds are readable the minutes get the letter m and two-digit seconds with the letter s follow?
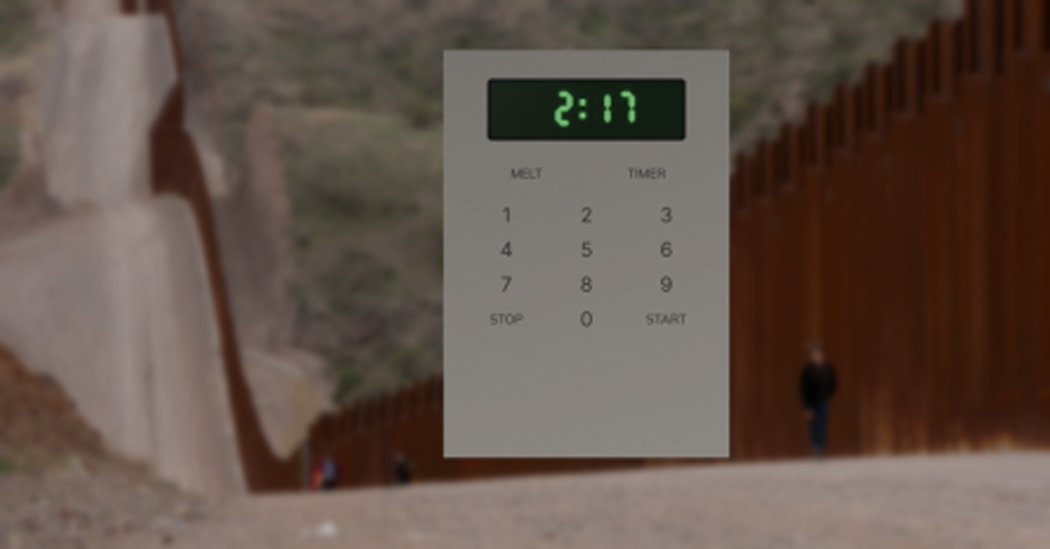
2h17
